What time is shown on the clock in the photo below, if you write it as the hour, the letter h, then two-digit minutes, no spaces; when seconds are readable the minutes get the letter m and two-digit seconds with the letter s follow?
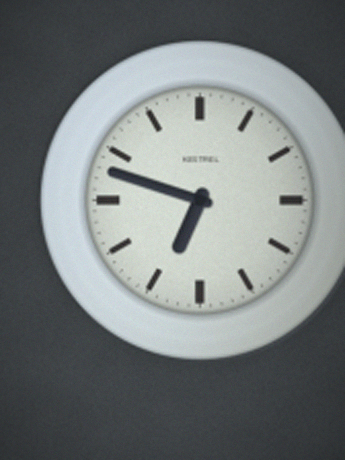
6h48
